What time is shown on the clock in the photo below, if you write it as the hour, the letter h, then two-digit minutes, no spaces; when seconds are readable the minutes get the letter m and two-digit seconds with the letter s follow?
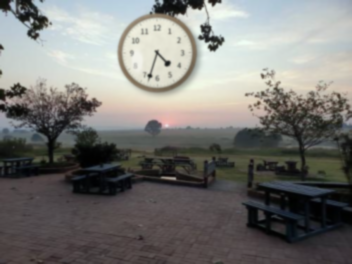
4h33
